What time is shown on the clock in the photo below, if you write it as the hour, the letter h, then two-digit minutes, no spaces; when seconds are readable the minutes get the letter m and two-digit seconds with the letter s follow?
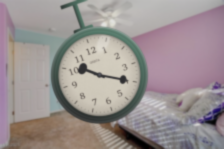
10h20
